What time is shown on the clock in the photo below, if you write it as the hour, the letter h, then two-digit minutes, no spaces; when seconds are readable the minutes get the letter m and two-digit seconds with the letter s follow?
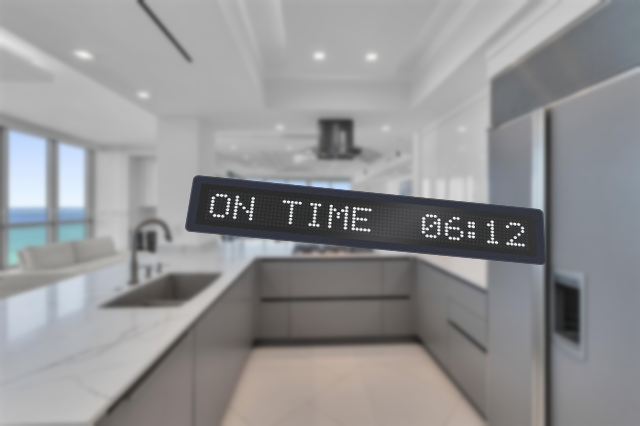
6h12
